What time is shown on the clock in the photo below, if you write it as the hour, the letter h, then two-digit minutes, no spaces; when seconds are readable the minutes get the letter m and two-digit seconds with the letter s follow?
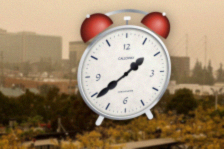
1h39
